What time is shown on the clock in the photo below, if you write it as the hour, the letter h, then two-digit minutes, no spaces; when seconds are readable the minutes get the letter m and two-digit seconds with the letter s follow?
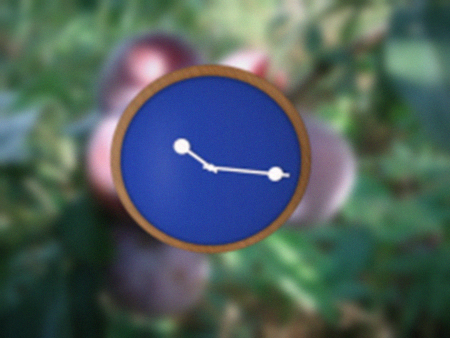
10h16
